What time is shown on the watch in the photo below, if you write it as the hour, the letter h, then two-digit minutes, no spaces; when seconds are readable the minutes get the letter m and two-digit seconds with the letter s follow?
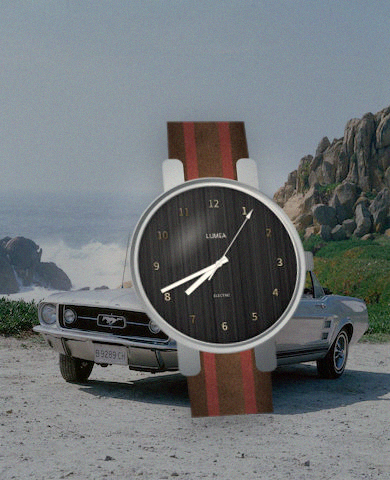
7h41m06s
